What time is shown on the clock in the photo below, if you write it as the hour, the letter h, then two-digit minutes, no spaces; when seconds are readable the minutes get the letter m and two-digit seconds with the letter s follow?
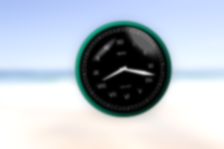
8h18
